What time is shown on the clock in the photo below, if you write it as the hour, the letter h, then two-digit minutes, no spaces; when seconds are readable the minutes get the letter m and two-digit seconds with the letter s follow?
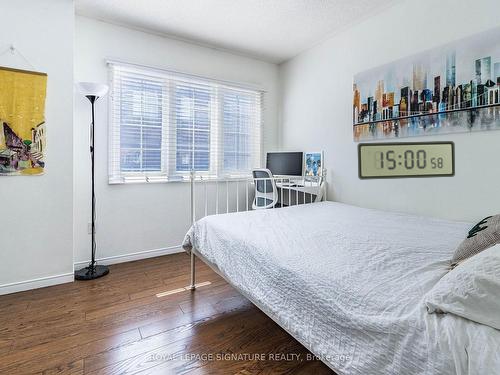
15h00m58s
